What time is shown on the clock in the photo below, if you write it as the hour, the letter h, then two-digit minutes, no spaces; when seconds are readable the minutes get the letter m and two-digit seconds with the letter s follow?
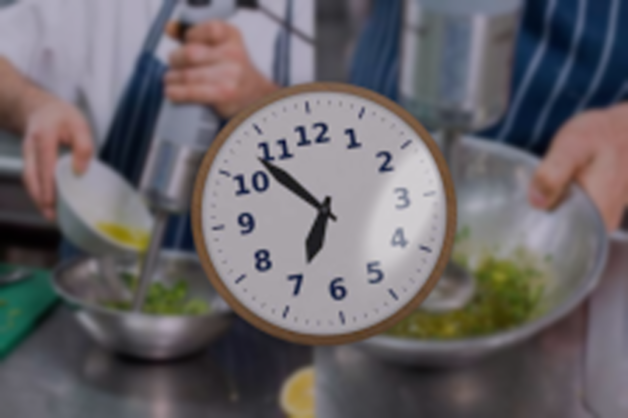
6h53
